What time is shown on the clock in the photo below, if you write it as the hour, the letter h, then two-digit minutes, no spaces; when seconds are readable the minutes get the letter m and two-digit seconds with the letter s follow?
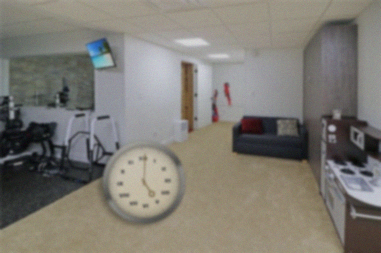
5h01
